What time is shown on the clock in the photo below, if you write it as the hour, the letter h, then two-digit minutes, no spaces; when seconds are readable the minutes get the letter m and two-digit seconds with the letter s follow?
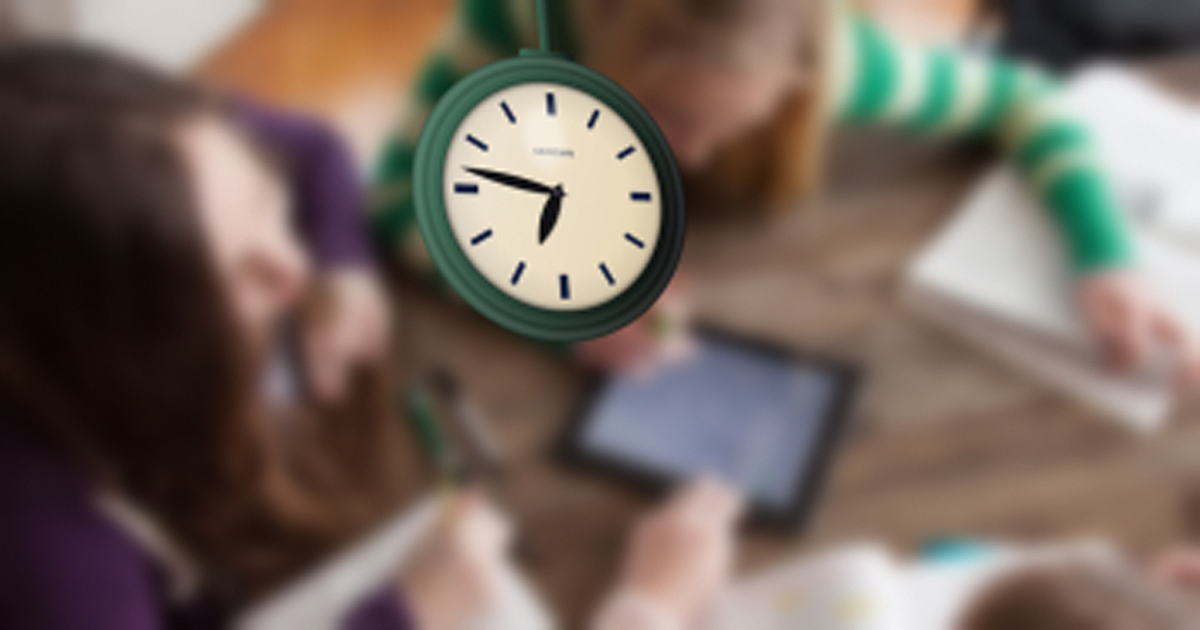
6h47
